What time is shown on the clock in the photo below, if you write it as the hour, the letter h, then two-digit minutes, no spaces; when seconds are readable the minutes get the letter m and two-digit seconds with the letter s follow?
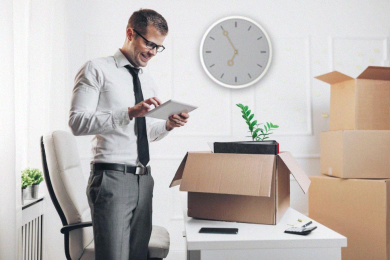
6h55
